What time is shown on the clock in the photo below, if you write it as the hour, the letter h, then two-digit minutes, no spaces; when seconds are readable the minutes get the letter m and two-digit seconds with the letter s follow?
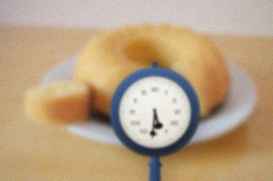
5h31
